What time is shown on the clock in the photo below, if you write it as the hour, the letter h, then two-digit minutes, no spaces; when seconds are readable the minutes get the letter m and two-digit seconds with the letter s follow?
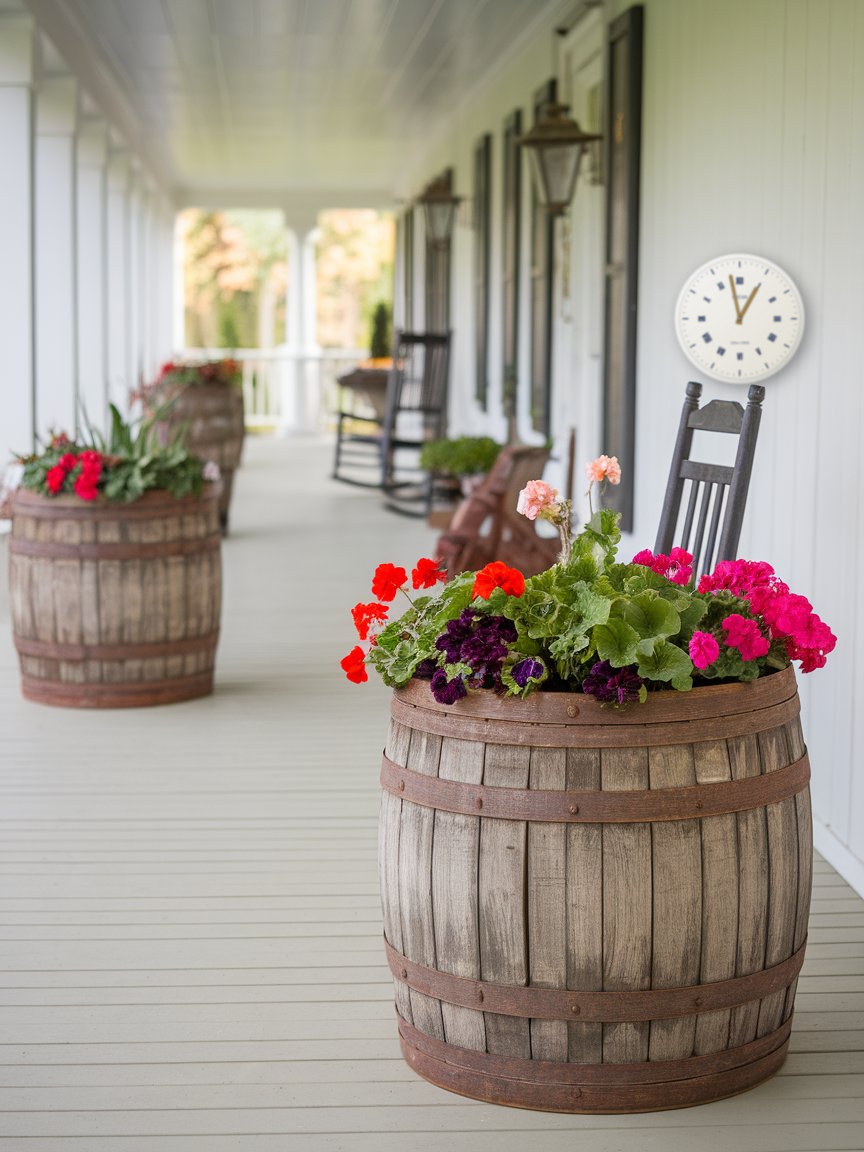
12h58
